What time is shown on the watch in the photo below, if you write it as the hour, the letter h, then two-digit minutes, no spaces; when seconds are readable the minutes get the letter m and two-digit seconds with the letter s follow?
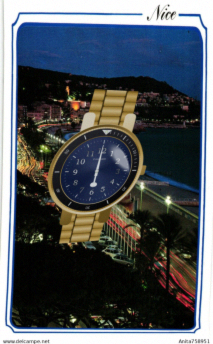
6h00
